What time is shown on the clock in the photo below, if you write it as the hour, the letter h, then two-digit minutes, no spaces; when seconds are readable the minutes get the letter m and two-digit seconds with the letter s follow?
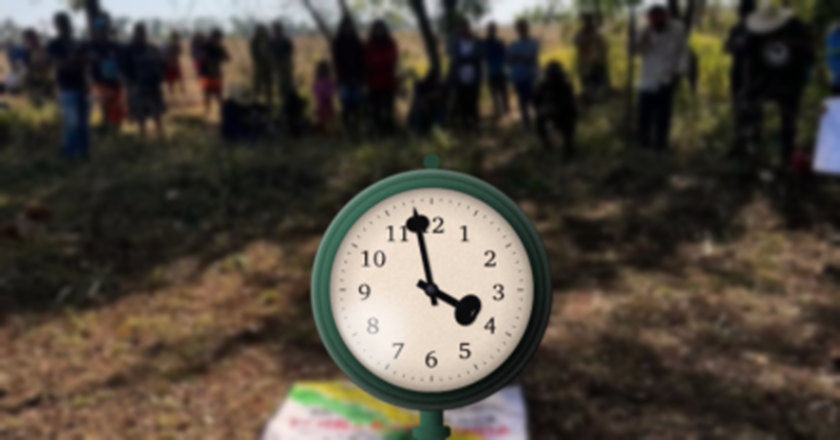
3h58
